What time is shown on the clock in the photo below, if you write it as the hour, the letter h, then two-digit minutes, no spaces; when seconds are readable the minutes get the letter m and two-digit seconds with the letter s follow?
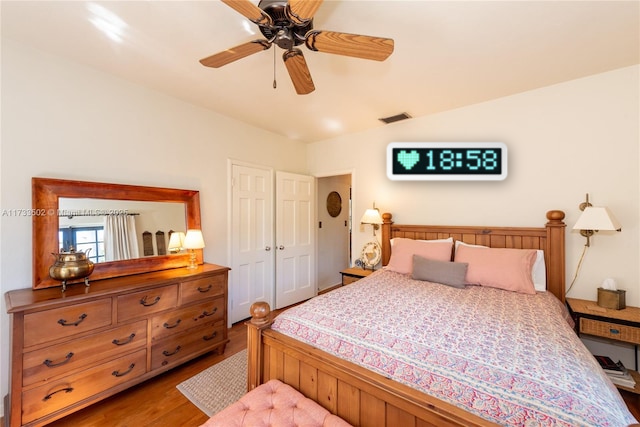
18h58
